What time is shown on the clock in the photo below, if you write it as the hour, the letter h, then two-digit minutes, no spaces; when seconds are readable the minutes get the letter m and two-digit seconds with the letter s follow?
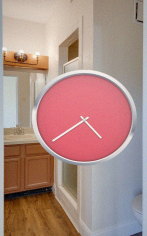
4h39
